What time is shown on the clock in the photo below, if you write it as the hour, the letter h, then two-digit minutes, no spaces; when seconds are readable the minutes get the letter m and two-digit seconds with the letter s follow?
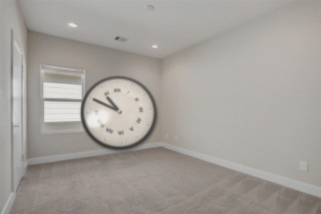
10h50
